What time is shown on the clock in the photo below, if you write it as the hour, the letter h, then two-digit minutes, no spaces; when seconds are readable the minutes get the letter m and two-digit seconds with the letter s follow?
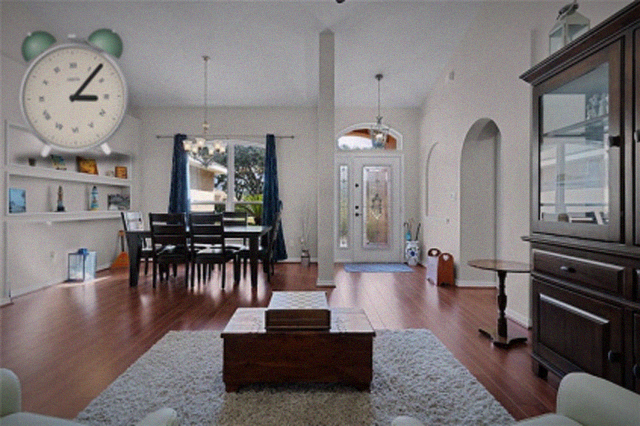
3h07
